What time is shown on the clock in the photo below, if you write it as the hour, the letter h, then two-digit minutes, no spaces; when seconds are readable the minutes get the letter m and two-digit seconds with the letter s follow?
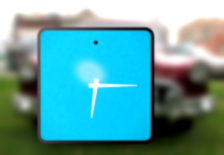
6h15
